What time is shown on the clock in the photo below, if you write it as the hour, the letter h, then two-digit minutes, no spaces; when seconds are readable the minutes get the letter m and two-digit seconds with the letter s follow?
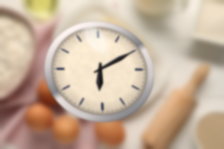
6h10
